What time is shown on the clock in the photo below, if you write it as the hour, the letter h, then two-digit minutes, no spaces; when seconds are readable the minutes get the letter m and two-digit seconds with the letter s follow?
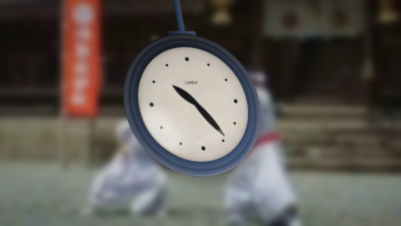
10h24
